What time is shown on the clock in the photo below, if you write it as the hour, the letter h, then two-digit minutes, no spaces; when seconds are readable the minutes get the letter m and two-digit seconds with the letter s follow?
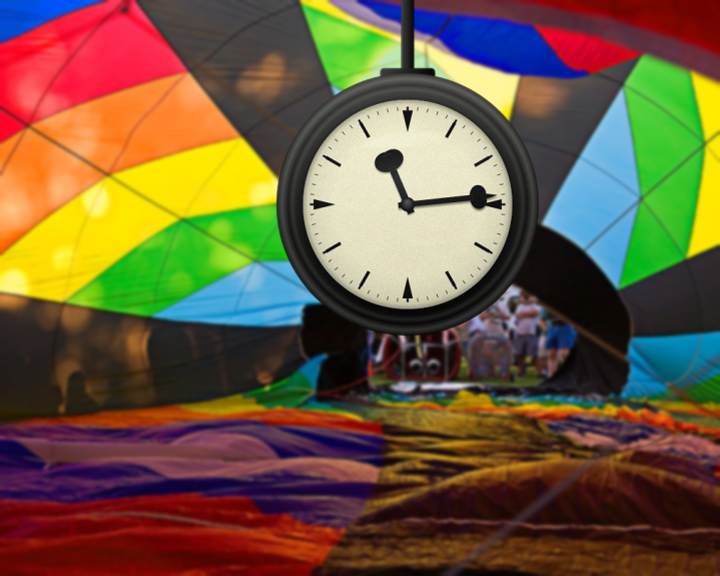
11h14
